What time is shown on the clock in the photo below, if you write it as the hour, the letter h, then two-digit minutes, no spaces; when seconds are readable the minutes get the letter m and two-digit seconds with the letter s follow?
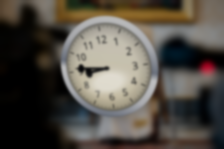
8h46
